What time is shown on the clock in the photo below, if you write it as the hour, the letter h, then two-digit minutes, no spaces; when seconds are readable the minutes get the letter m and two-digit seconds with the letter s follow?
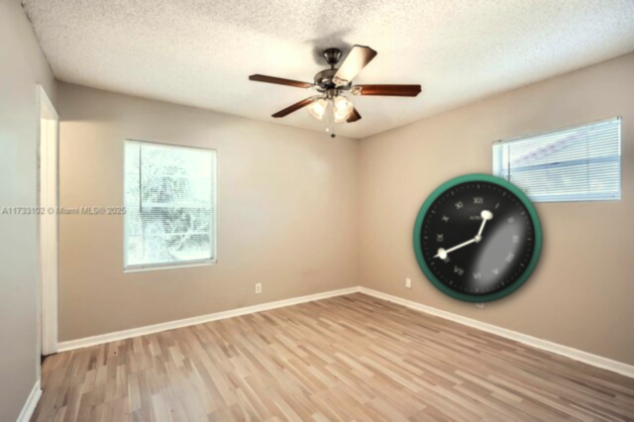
12h41
